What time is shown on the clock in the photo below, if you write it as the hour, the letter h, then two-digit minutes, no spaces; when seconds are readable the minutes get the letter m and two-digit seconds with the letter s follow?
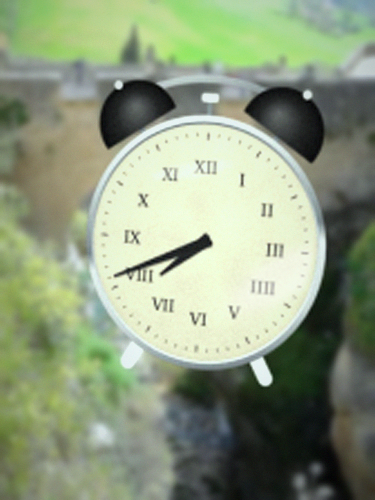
7h41
